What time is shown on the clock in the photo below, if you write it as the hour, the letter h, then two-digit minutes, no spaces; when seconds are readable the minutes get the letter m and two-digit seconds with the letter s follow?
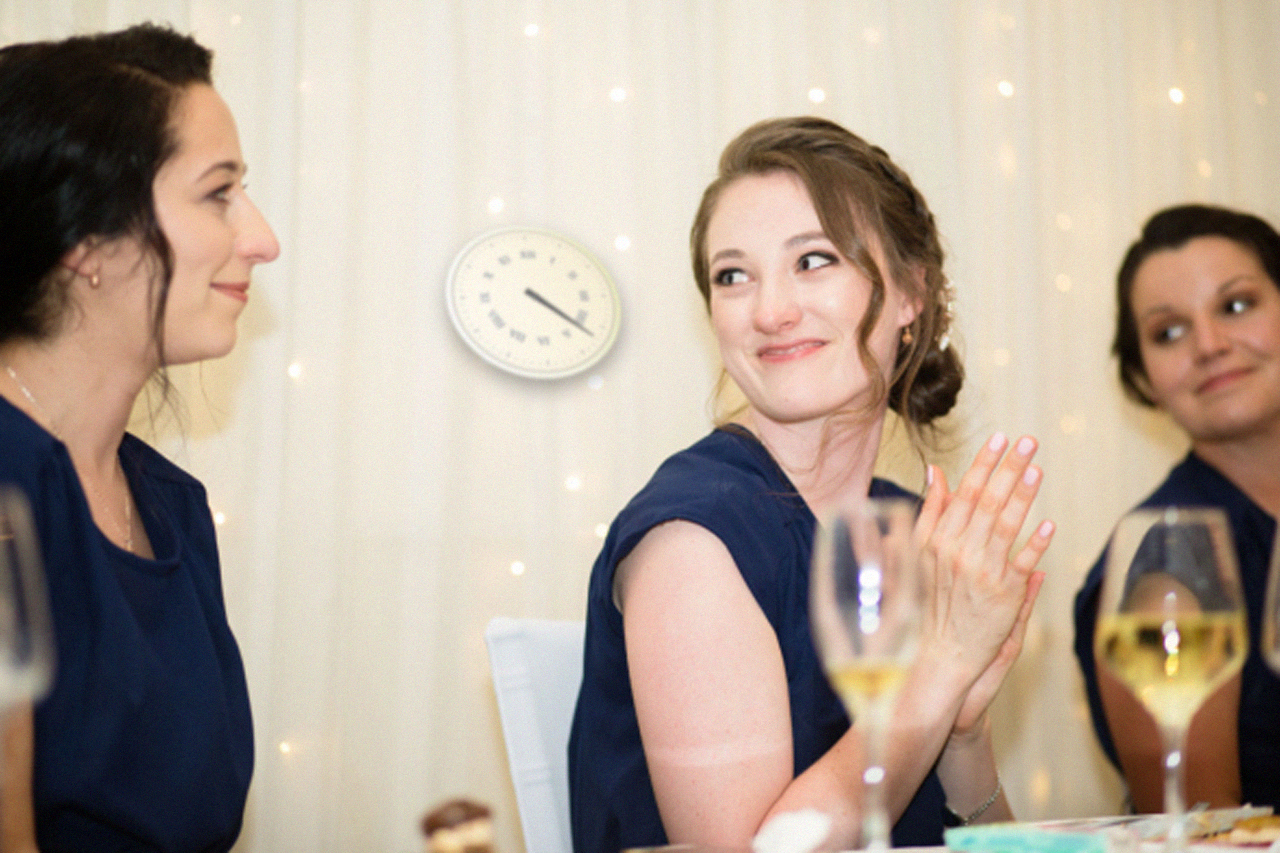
4h22
